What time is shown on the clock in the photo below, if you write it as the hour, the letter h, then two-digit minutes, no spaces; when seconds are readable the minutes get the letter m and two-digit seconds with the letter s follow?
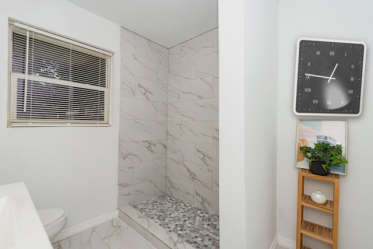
12h46
